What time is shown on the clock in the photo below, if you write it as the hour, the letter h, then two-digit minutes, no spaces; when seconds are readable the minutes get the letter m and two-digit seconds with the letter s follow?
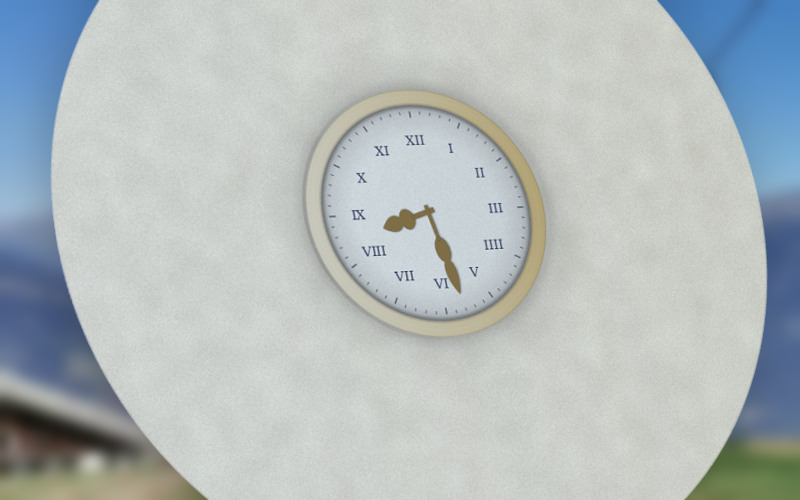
8h28
